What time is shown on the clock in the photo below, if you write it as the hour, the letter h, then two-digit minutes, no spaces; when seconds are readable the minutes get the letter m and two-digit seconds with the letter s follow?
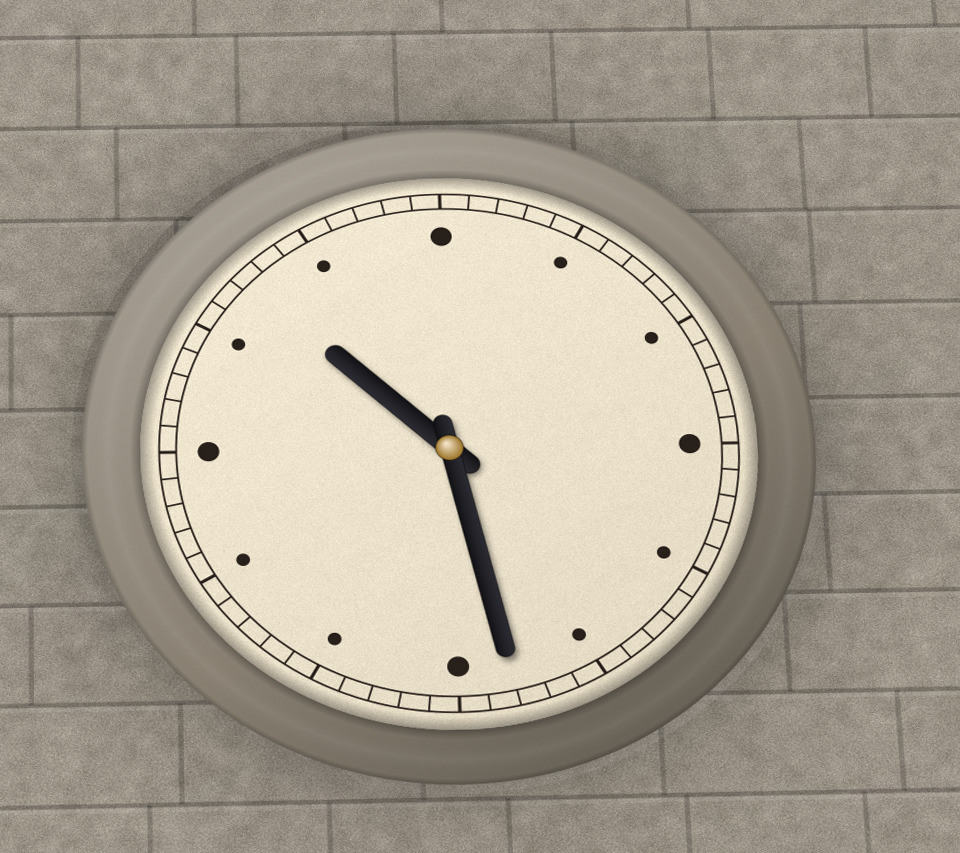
10h28
